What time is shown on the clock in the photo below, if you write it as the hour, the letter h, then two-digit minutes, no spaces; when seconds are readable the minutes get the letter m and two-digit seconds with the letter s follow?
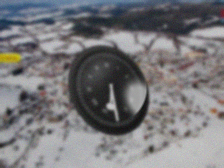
6h30
